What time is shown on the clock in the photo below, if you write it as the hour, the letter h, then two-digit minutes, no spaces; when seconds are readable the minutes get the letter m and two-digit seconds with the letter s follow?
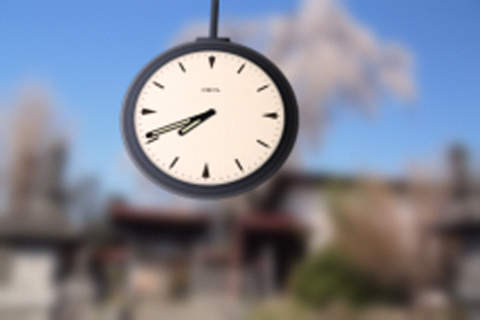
7h41
